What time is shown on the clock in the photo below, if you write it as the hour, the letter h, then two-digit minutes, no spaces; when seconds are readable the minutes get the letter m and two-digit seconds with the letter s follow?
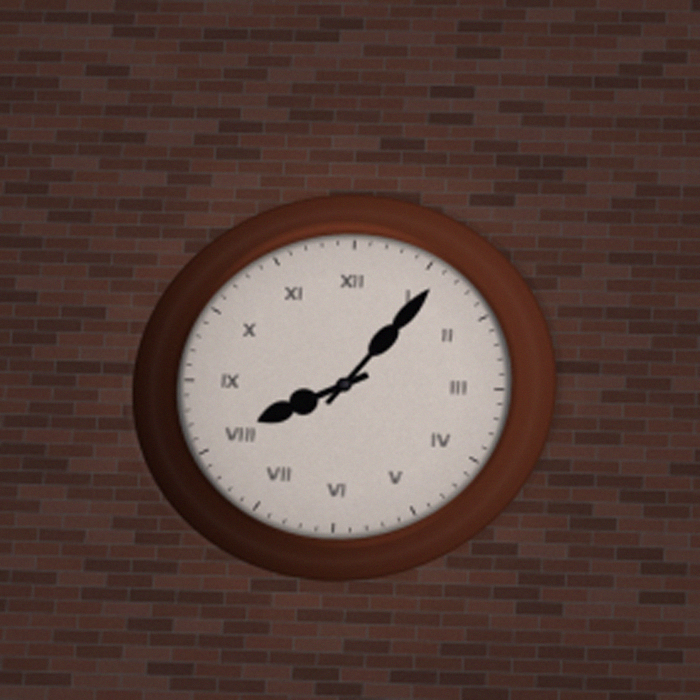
8h06
